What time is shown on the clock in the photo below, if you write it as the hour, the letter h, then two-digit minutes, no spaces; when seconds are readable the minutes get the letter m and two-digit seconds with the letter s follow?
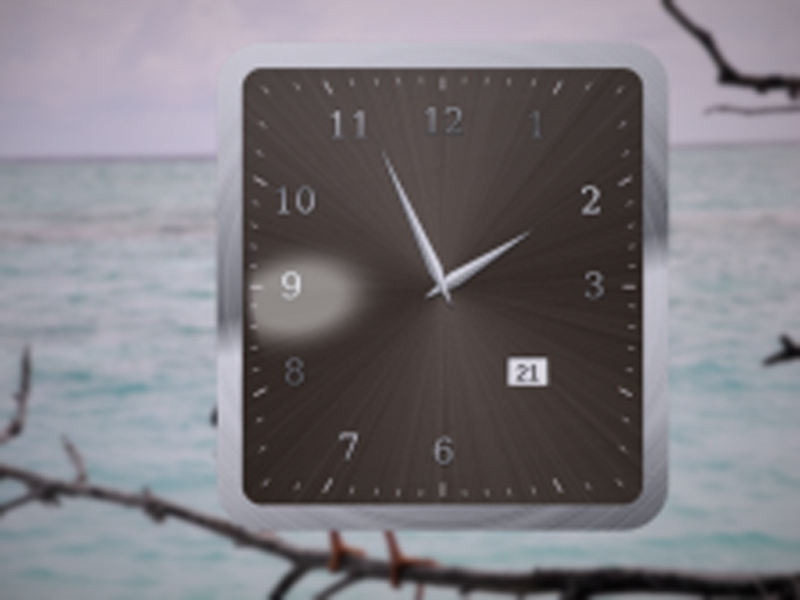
1h56
